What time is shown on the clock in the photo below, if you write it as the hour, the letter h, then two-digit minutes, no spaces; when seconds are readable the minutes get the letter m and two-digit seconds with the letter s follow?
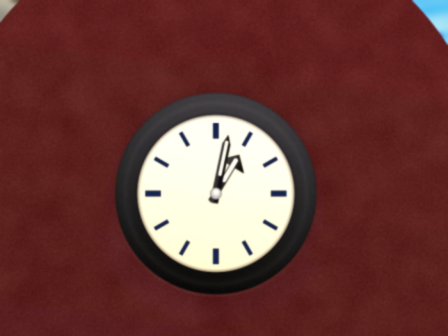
1h02
